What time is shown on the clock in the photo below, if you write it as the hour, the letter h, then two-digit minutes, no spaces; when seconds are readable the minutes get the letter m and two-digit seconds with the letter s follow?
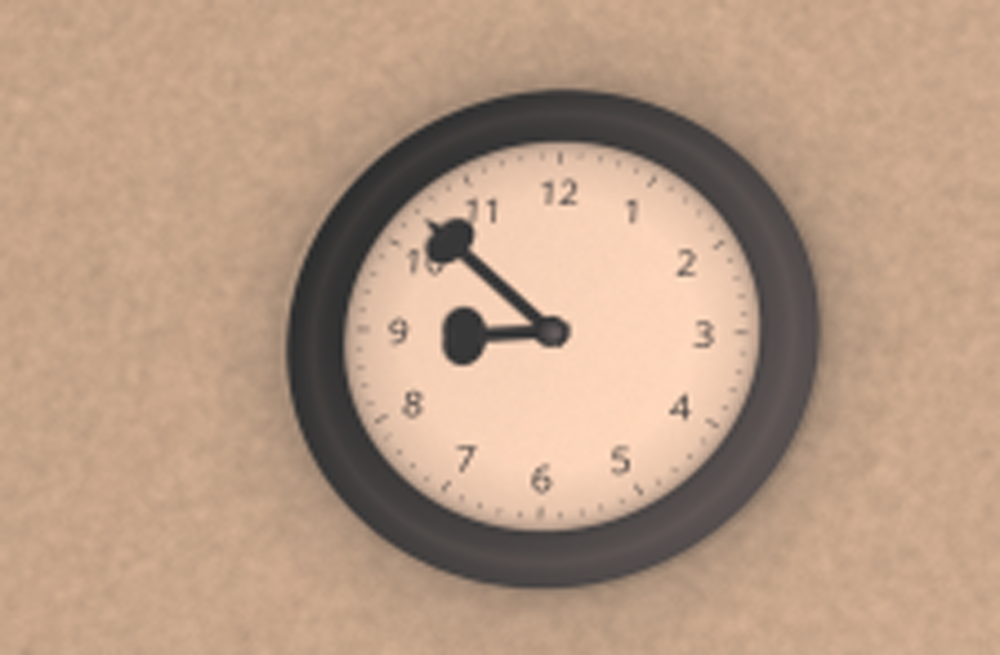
8h52
